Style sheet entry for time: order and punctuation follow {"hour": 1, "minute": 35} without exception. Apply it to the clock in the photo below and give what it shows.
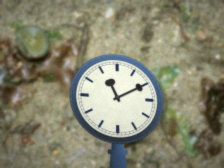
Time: {"hour": 11, "minute": 10}
